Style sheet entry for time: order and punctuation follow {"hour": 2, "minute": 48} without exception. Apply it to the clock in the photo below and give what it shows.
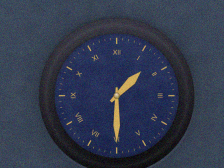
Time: {"hour": 1, "minute": 30}
